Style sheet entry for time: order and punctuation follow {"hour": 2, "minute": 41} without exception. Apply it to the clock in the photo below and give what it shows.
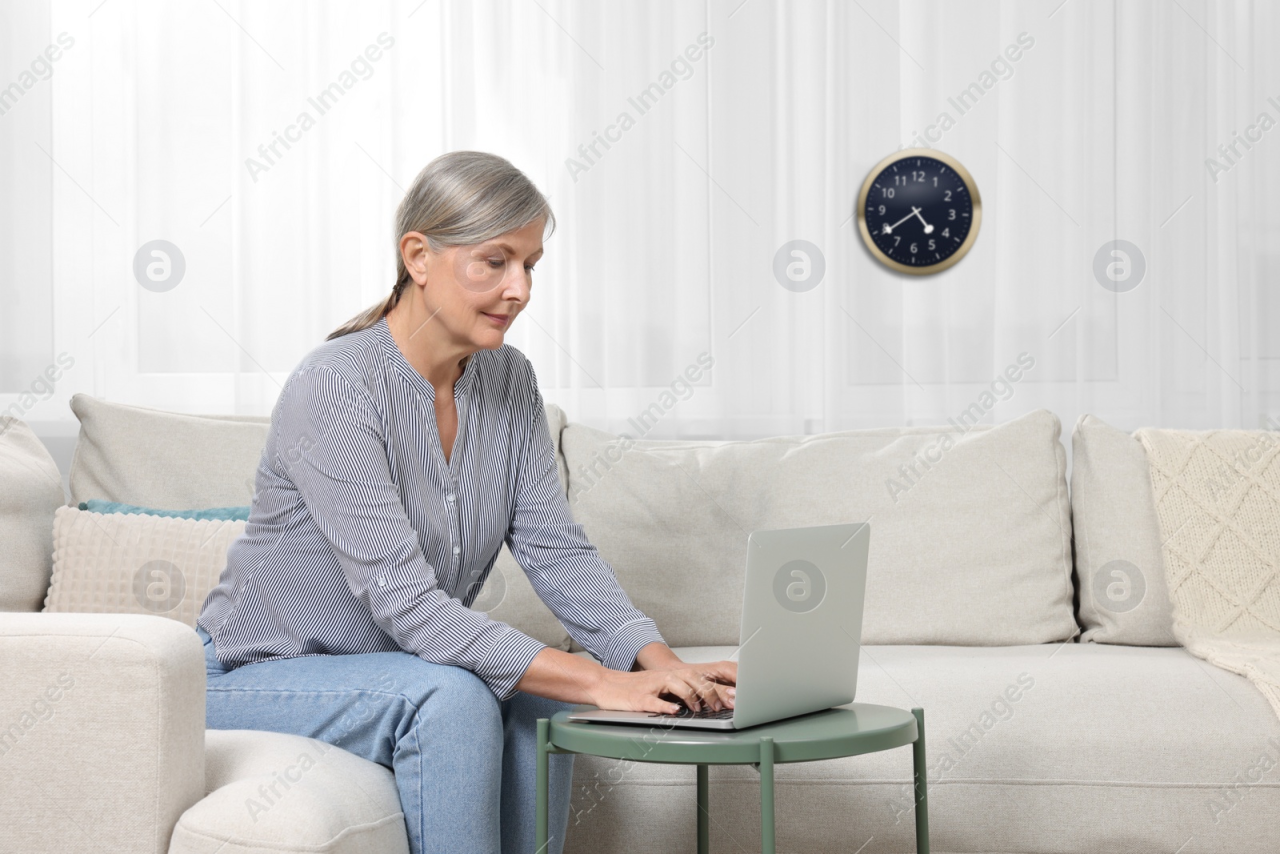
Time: {"hour": 4, "minute": 39}
